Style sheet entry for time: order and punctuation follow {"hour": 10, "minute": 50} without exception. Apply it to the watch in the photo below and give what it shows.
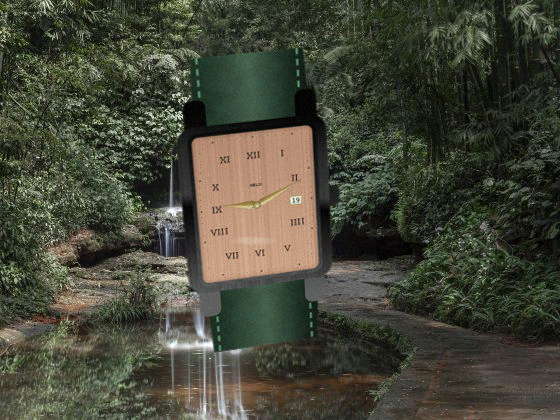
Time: {"hour": 9, "minute": 11}
